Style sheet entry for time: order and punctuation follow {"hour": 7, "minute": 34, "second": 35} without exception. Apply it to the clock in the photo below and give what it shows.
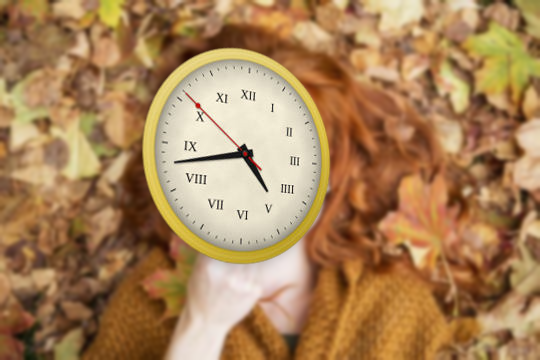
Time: {"hour": 4, "minute": 42, "second": 51}
